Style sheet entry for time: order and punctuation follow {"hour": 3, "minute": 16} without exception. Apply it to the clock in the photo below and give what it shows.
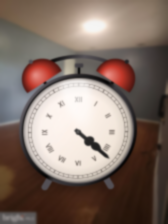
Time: {"hour": 4, "minute": 22}
